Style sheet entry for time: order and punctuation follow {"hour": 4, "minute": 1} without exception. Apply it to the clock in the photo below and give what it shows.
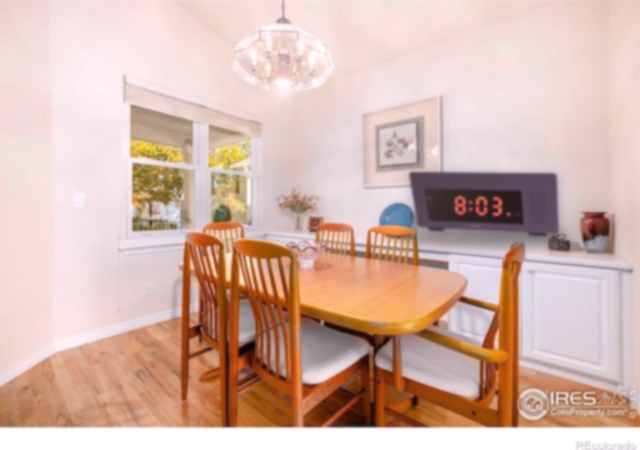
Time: {"hour": 8, "minute": 3}
